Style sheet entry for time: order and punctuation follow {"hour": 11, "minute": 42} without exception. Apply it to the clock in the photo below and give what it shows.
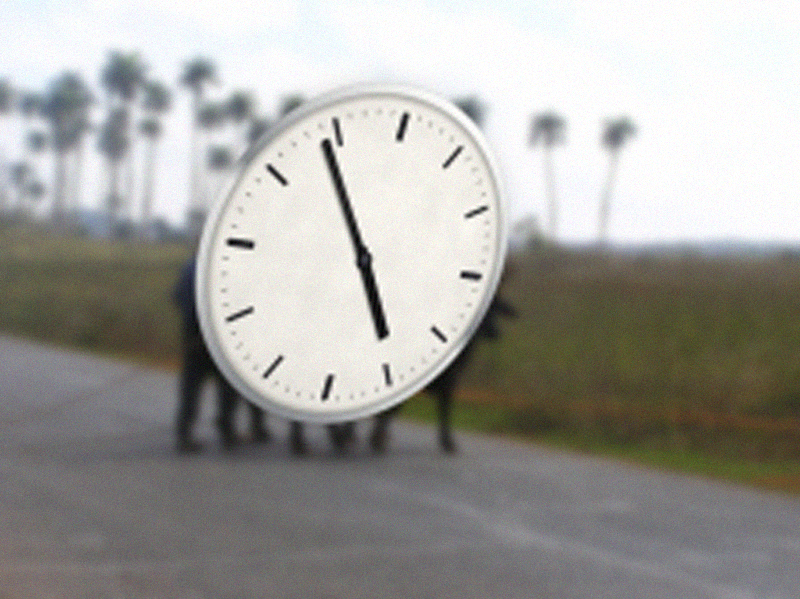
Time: {"hour": 4, "minute": 54}
